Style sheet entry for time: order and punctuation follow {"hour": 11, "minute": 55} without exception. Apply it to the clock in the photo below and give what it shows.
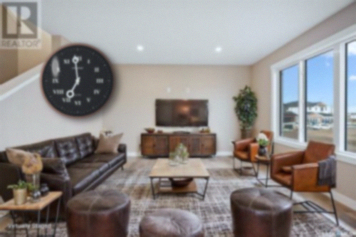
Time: {"hour": 6, "minute": 59}
